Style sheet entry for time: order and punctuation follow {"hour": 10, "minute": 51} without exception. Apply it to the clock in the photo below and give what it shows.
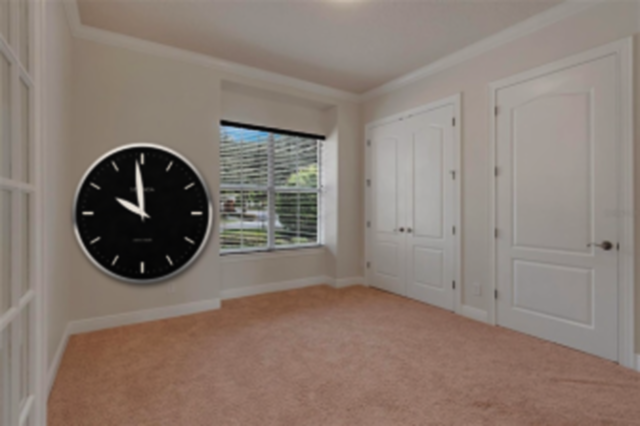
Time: {"hour": 9, "minute": 59}
